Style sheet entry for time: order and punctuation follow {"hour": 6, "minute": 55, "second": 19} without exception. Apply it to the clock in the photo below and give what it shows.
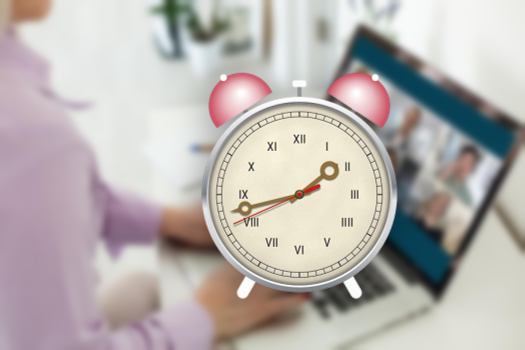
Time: {"hour": 1, "minute": 42, "second": 41}
